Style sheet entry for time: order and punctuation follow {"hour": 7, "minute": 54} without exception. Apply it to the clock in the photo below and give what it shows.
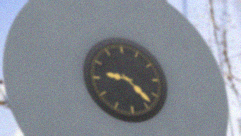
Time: {"hour": 9, "minute": 23}
